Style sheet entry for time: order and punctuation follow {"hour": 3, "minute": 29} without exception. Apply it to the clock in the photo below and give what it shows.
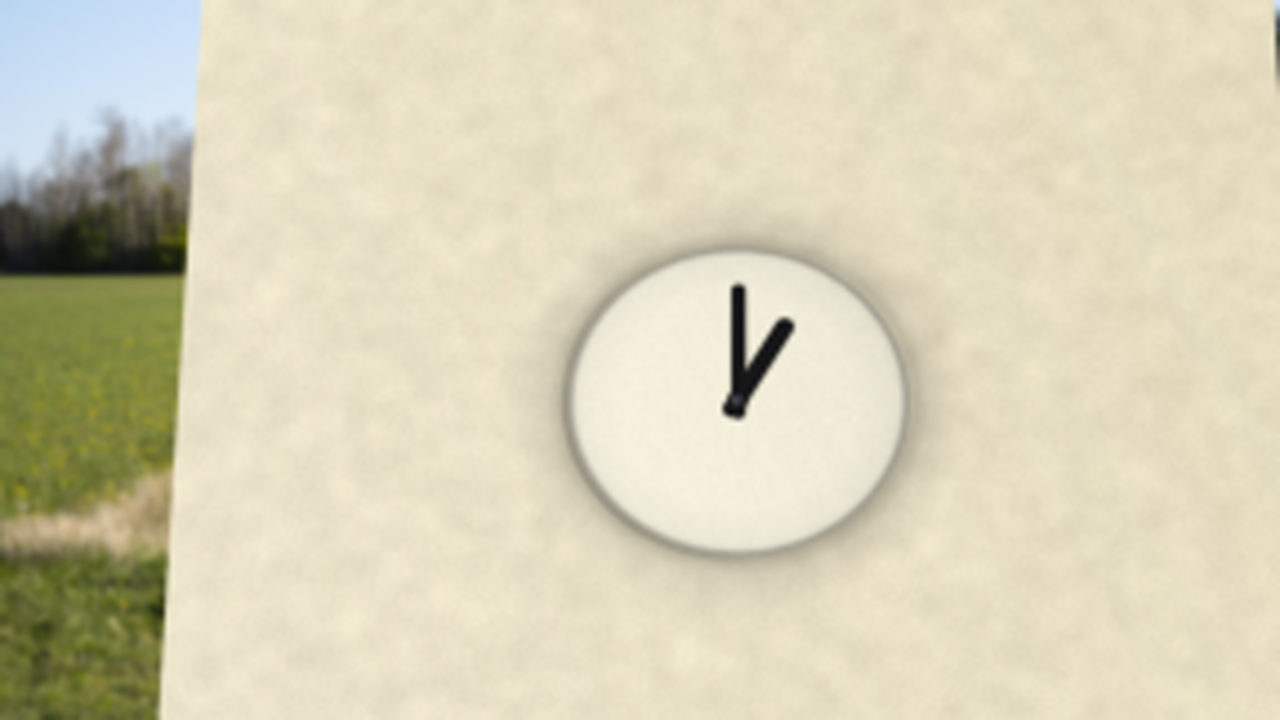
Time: {"hour": 1, "minute": 0}
